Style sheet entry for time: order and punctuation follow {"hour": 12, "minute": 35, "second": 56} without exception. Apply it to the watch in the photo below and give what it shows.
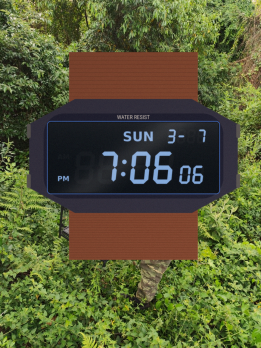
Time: {"hour": 7, "minute": 6, "second": 6}
